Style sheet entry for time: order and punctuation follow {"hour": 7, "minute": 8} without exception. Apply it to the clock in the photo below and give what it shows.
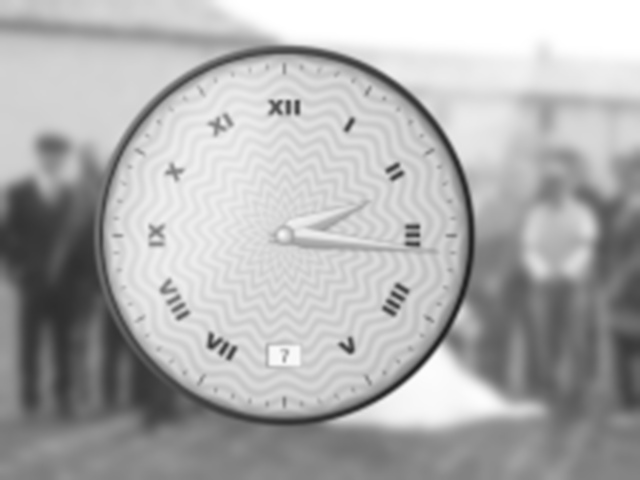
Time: {"hour": 2, "minute": 16}
